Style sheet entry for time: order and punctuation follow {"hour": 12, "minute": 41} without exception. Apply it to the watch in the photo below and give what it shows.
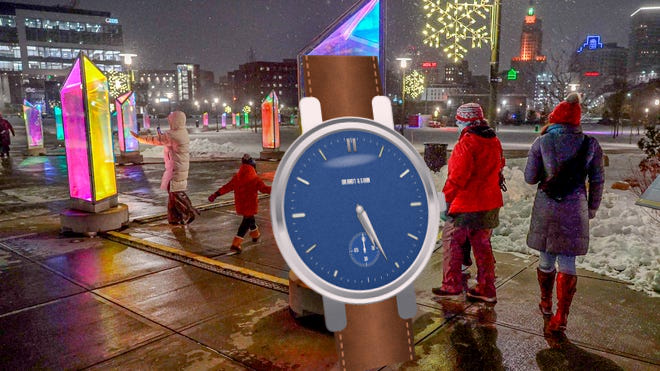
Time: {"hour": 5, "minute": 26}
